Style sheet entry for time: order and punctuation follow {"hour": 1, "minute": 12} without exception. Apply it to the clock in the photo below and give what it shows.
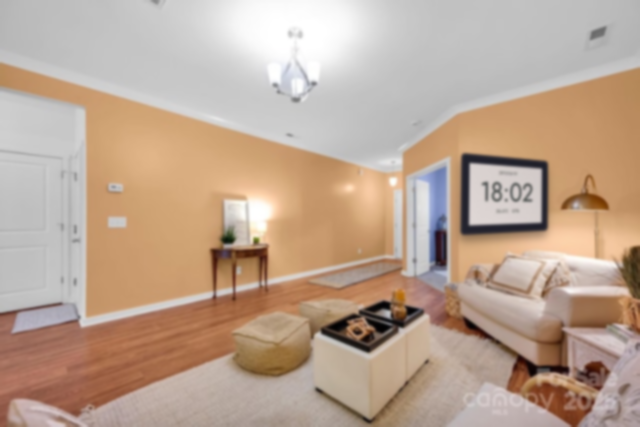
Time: {"hour": 18, "minute": 2}
